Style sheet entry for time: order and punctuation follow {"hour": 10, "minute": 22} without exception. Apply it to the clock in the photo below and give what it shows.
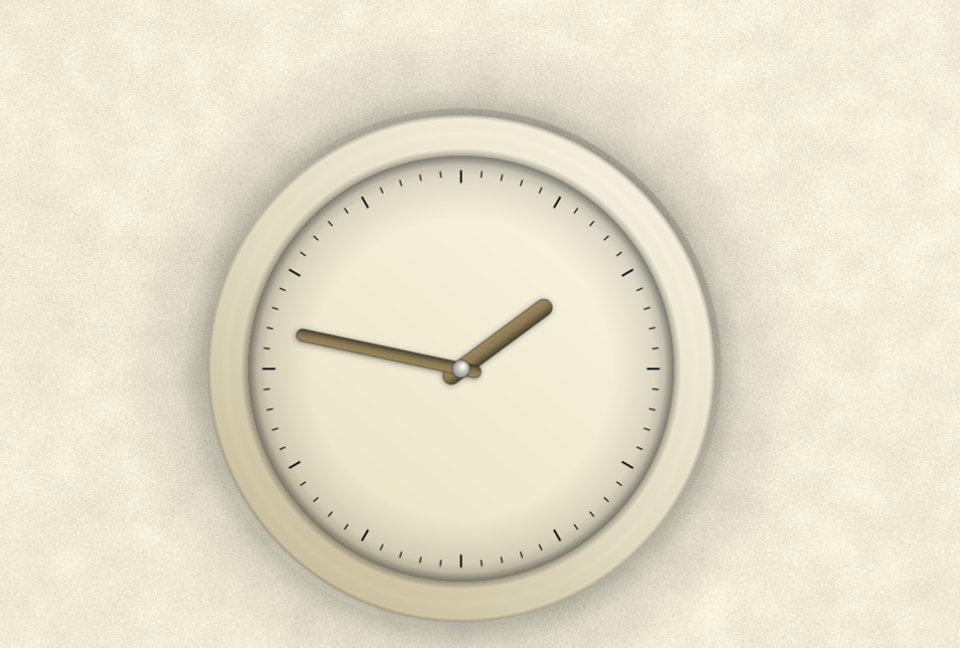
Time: {"hour": 1, "minute": 47}
